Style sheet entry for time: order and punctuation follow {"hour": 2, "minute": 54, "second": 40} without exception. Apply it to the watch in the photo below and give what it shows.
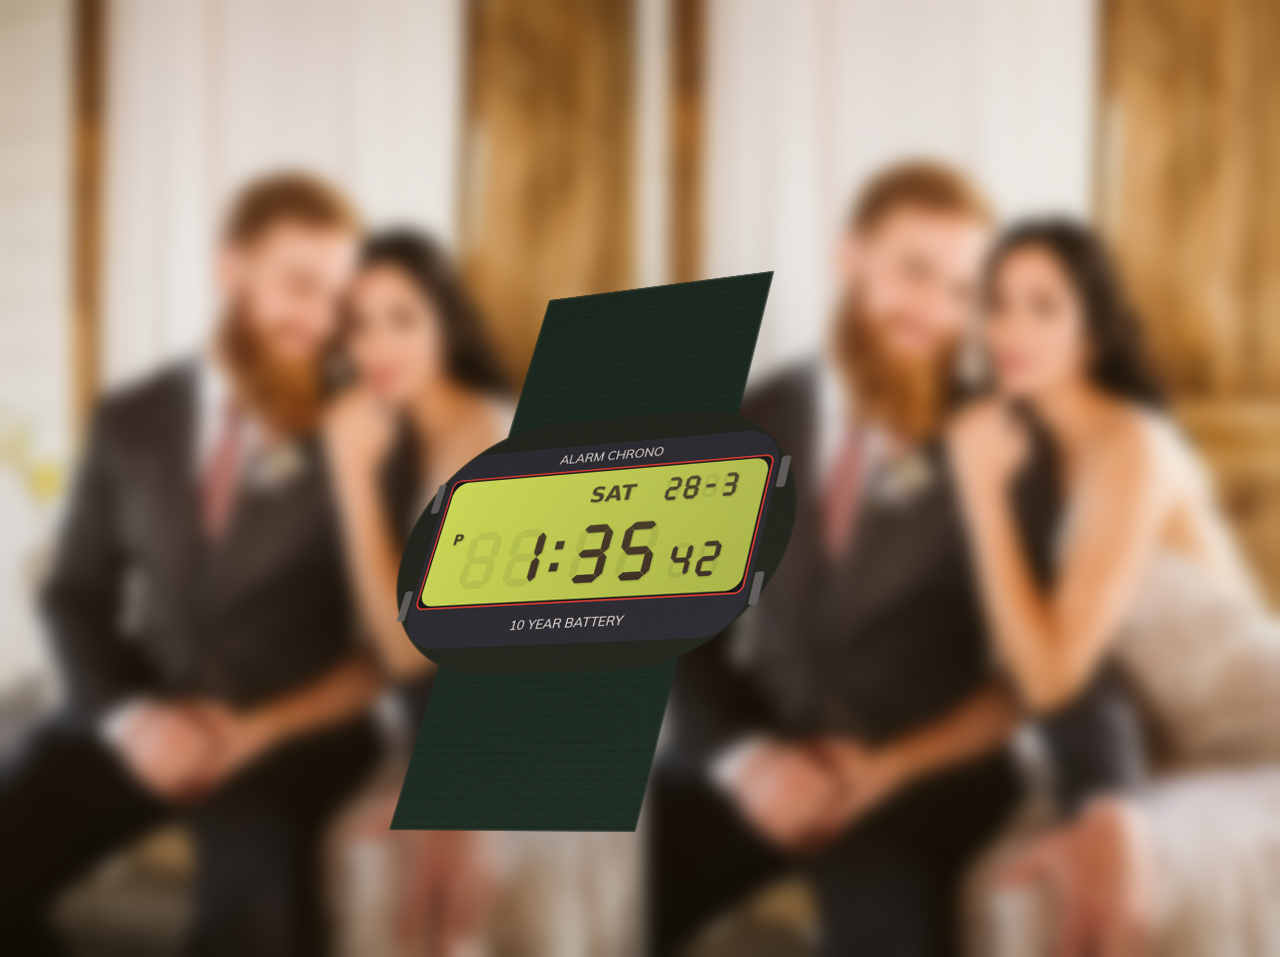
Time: {"hour": 1, "minute": 35, "second": 42}
